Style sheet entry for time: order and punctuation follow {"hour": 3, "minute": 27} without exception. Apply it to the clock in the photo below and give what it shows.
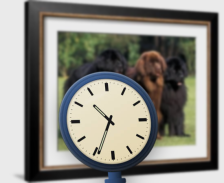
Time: {"hour": 10, "minute": 34}
